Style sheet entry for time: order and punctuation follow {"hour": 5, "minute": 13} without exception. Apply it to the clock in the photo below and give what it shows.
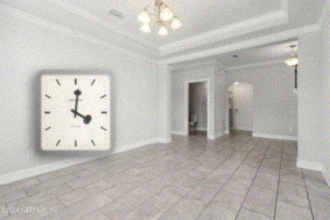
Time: {"hour": 4, "minute": 1}
